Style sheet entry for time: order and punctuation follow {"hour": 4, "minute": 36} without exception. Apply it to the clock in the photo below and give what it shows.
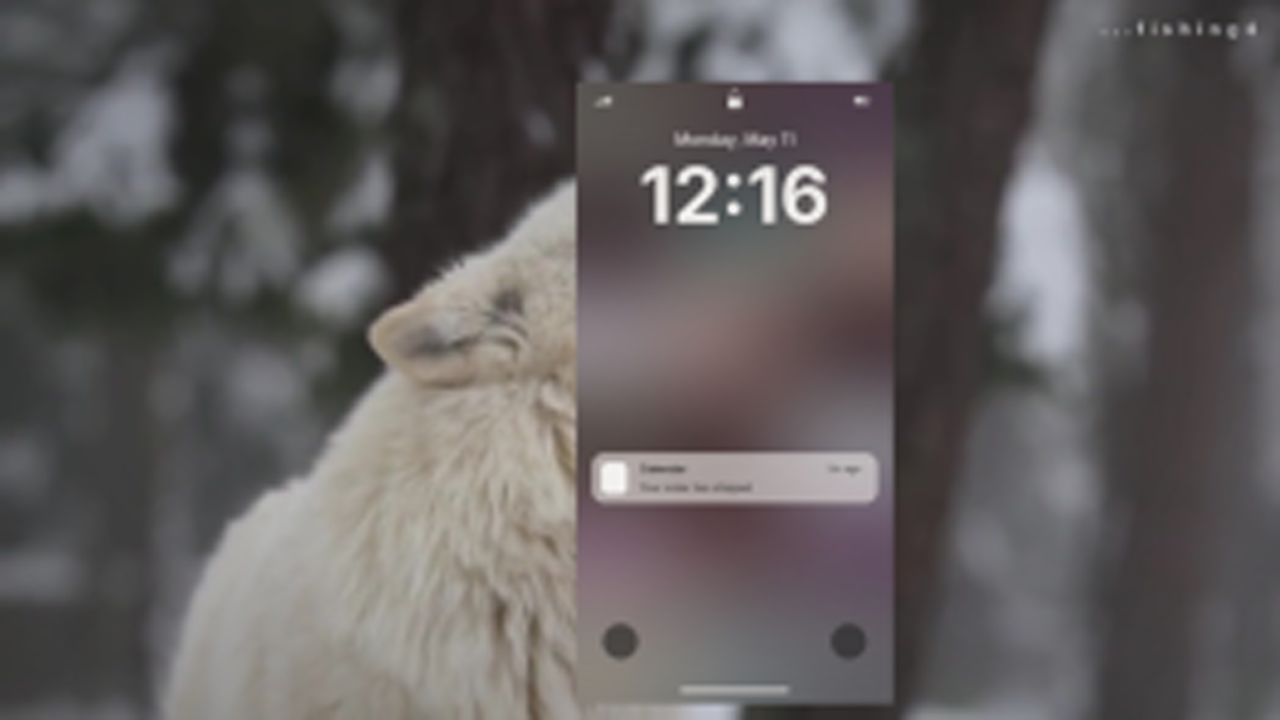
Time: {"hour": 12, "minute": 16}
